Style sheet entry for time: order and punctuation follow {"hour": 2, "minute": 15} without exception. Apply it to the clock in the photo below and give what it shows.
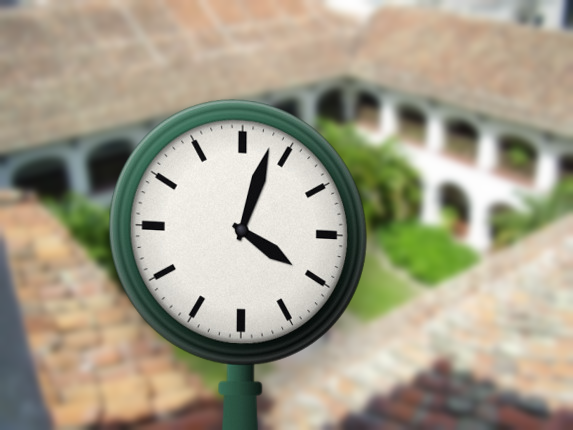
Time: {"hour": 4, "minute": 3}
